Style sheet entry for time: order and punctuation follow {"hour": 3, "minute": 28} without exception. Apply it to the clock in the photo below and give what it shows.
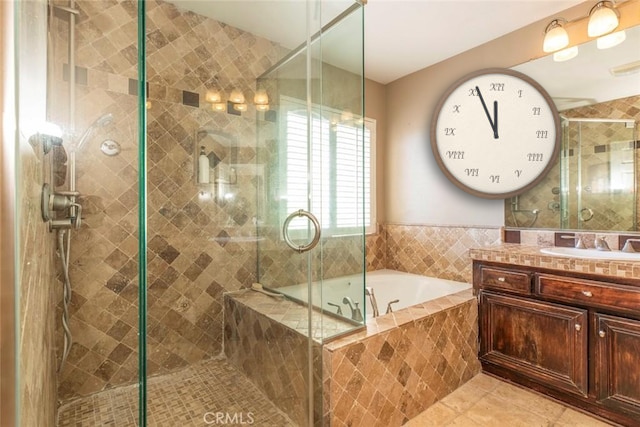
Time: {"hour": 11, "minute": 56}
